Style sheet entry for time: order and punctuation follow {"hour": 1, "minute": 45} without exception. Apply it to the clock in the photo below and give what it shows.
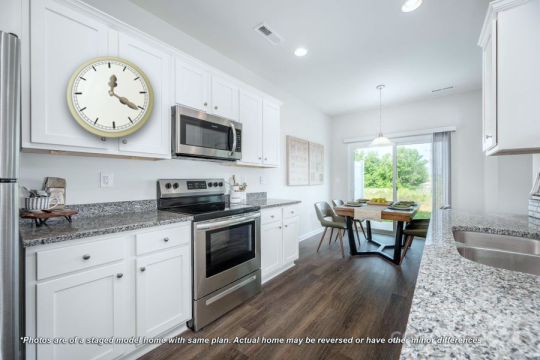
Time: {"hour": 12, "minute": 21}
